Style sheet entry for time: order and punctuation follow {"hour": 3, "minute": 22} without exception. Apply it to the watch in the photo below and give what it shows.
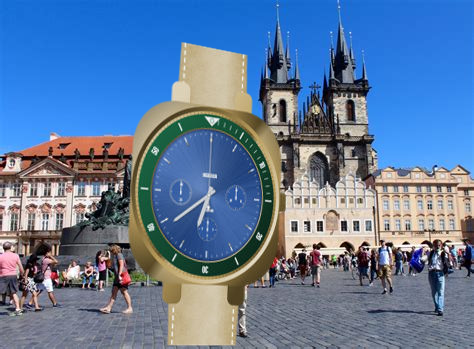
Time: {"hour": 6, "minute": 39}
